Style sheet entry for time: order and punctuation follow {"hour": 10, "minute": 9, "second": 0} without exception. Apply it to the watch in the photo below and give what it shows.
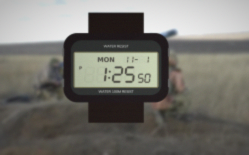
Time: {"hour": 1, "minute": 25, "second": 50}
